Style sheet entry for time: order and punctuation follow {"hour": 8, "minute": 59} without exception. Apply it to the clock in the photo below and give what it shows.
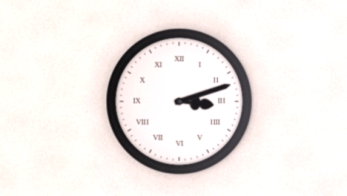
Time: {"hour": 3, "minute": 12}
